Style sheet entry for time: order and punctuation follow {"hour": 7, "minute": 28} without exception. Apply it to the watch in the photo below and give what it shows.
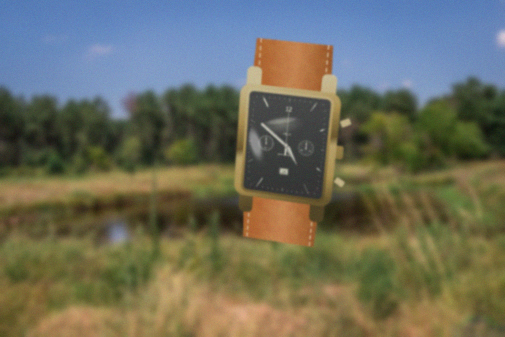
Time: {"hour": 4, "minute": 51}
